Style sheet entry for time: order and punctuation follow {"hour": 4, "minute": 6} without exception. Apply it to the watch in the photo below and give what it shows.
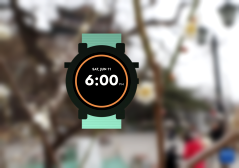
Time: {"hour": 6, "minute": 0}
